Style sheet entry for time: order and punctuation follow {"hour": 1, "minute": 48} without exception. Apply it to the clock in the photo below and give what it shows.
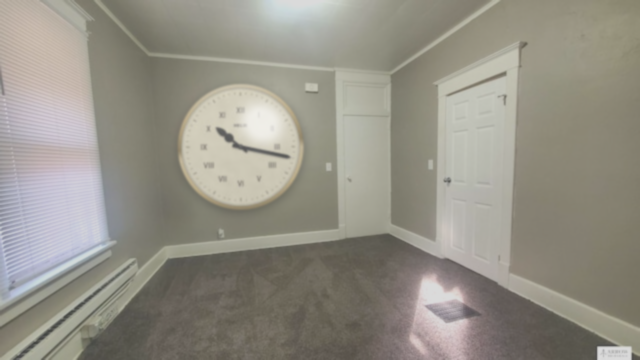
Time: {"hour": 10, "minute": 17}
